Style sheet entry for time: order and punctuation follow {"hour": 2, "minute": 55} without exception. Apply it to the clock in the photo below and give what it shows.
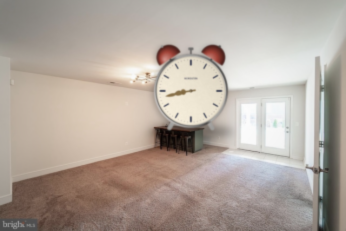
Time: {"hour": 8, "minute": 43}
